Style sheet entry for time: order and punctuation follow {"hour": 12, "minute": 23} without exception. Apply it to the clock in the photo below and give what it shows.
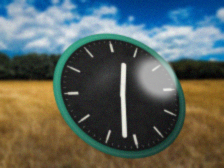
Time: {"hour": 12, "minute": 32}
